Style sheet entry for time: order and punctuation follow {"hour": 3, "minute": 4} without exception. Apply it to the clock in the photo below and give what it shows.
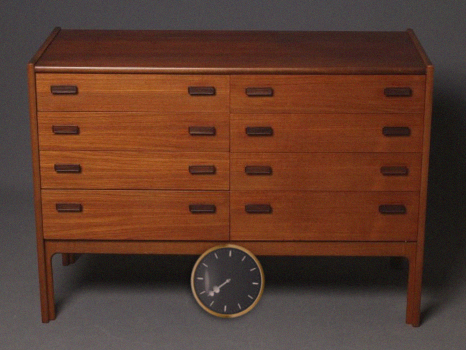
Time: {"hour": 7, "minute": 38}
